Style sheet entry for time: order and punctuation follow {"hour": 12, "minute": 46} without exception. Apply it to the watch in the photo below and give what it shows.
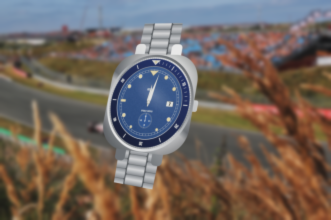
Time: {"hour": 12, "minute": 2}
